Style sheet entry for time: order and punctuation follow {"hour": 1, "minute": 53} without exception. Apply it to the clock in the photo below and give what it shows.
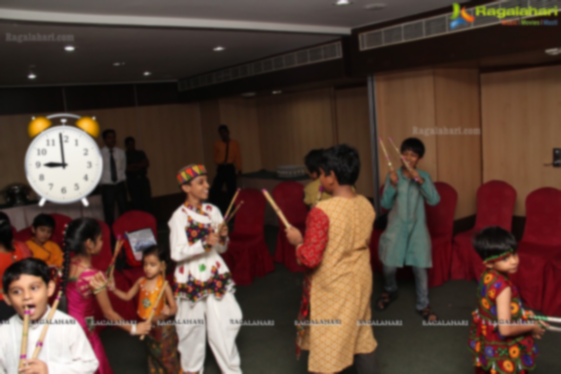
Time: {"hour": 8, "minute": 59}
